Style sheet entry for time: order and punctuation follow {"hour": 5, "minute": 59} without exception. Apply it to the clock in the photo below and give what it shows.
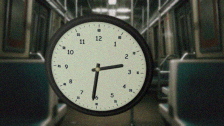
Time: {"hour": 2, "minute": 31}
